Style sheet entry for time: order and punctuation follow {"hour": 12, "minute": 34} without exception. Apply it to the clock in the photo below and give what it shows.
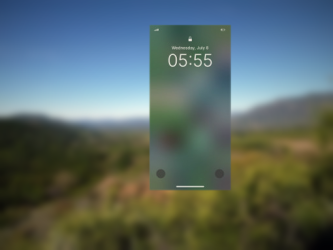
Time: {"hour": 5, "minute": 55}
